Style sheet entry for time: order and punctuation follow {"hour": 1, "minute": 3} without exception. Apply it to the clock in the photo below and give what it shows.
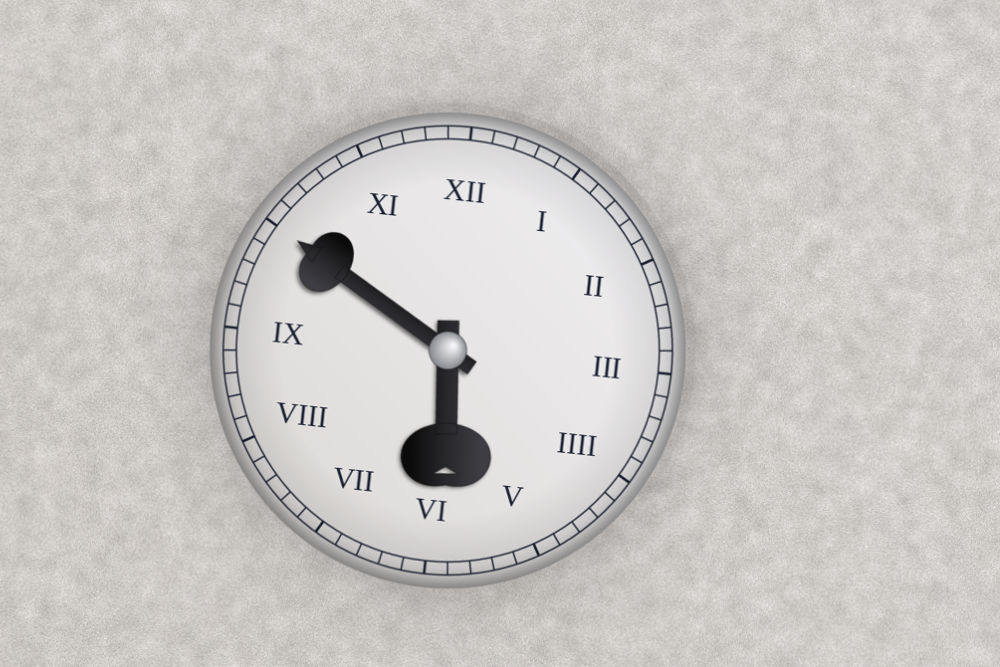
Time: {"hour": 5, "minute": 50}
